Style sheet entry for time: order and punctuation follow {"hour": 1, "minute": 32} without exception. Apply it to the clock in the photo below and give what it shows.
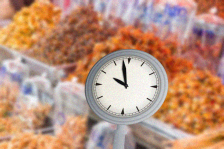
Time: {"hour": 9, "minute": 58}
